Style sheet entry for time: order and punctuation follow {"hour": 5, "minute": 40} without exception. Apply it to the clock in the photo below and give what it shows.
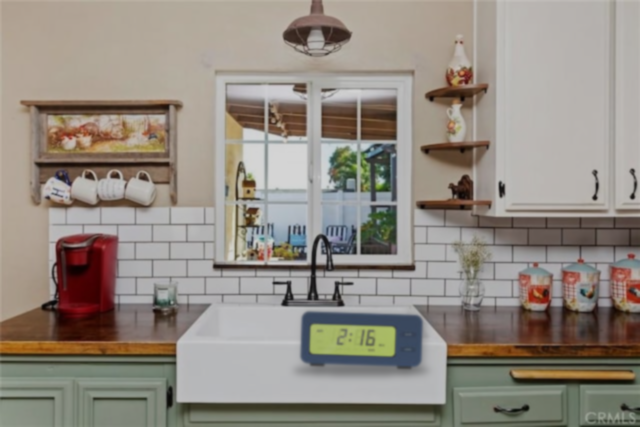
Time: {"hour": 2, "minute": 16}
